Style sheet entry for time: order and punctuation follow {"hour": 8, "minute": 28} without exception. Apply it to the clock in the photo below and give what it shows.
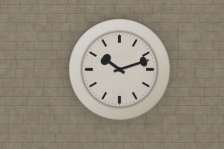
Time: {"hour": 10, "minute": 12}
